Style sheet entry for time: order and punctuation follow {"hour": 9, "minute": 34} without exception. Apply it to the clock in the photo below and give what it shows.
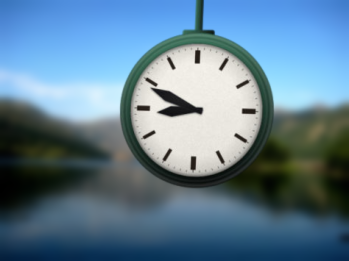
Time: {"hour": 8, "minute": 49}
